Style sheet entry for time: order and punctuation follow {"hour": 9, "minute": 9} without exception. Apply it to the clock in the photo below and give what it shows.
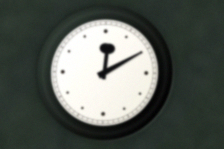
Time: {"hour": 12, "minute": 10}
